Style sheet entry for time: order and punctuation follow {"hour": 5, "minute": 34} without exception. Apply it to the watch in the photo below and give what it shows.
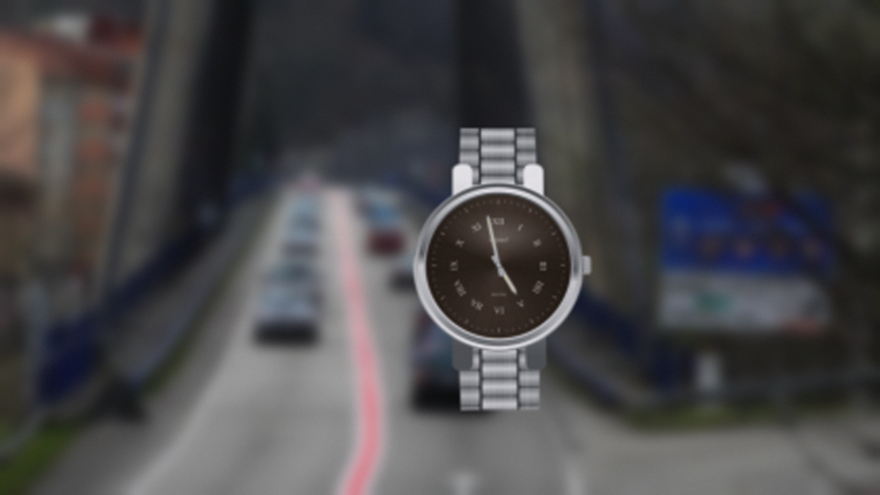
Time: {"hour": 4, "minute": 58}
